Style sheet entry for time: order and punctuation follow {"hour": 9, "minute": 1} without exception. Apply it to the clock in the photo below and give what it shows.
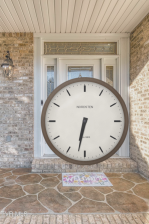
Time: {"hour": 6, "minute": 32}
